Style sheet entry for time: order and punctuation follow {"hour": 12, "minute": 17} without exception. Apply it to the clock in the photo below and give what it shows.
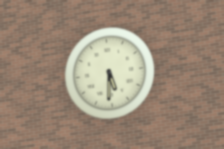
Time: {"hour": 5, "minute": 31}
